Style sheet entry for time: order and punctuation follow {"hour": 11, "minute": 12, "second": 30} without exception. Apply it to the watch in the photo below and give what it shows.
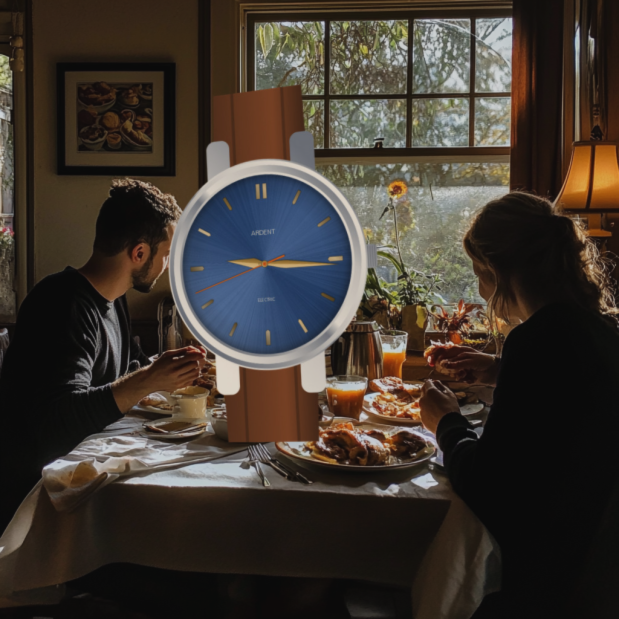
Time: {"hour": 9, "minute": 15, "second": 42}
